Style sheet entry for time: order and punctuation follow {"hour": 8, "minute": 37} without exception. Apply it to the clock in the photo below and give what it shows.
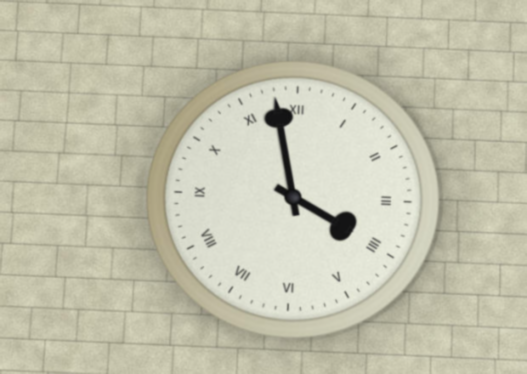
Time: {"hour": 3, "minute": 58}
